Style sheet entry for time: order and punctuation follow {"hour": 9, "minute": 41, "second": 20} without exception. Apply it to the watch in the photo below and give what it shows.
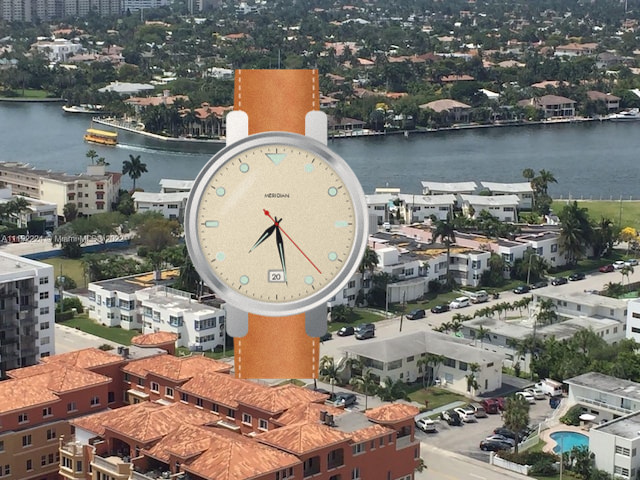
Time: {"hour": 7, "minute": 28, "second": 23}
